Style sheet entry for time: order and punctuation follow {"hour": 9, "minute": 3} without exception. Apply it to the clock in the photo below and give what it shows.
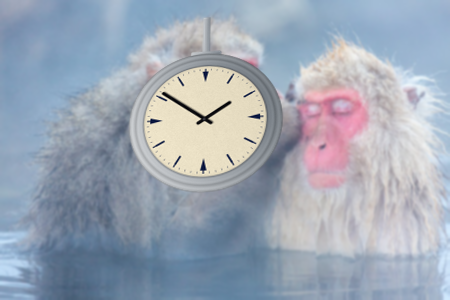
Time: {"hour": 1, "minute": 51}
